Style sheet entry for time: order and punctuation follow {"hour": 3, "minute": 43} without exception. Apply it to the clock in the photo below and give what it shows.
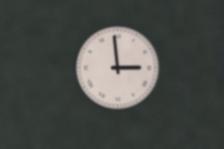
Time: {"hour": 2, "minute": 59}
